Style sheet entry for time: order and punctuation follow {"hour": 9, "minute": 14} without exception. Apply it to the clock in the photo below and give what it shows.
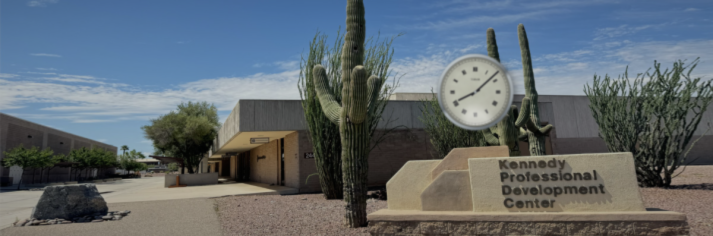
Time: {"hour": 8, "minute": 8}
